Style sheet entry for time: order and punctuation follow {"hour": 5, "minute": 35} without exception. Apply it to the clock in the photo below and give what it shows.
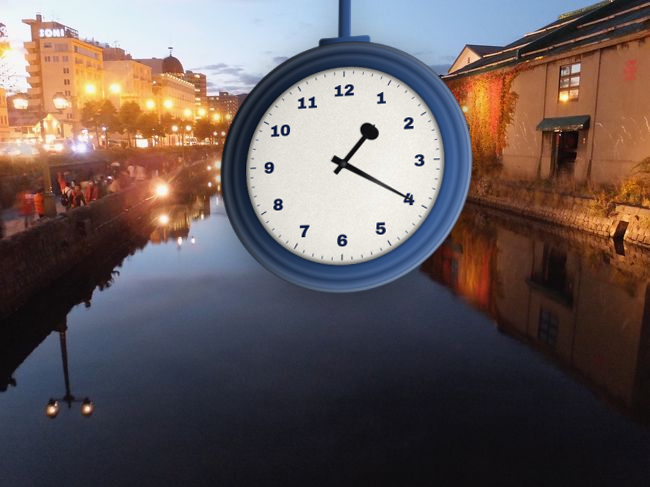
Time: {"hour": 1, "minute": 20}
